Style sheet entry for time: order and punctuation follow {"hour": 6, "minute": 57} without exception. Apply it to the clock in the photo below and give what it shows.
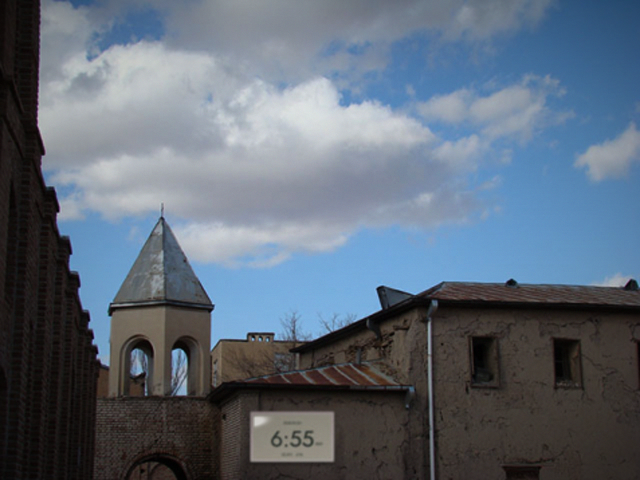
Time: {"hour": 6, "minute": 55}
